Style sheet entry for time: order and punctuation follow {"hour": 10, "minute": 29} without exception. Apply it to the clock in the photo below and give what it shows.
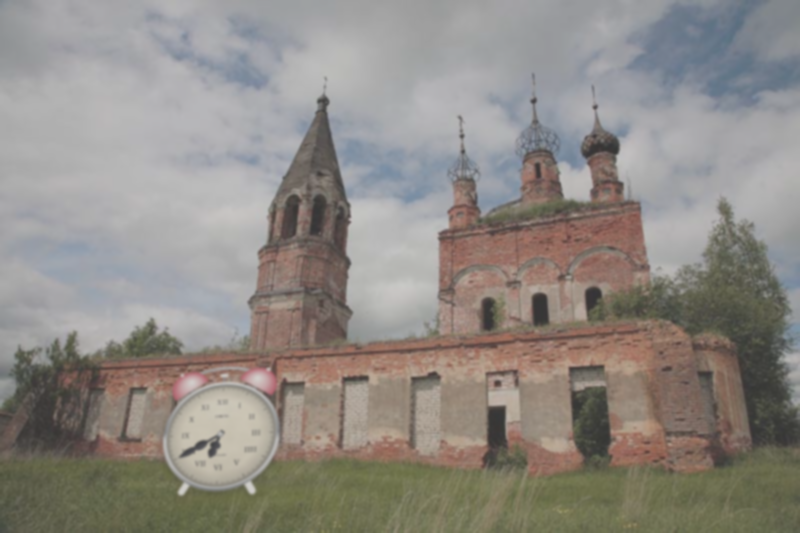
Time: {"hour": 6, "minute": 40}
